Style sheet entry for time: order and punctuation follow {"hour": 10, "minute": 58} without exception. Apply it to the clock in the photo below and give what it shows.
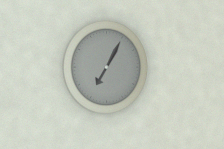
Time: {"hour": 7, "minute": 5}
